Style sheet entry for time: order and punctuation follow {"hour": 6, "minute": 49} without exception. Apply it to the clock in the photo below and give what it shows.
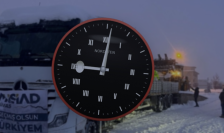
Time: {"hour": 9, "minute": 1}
